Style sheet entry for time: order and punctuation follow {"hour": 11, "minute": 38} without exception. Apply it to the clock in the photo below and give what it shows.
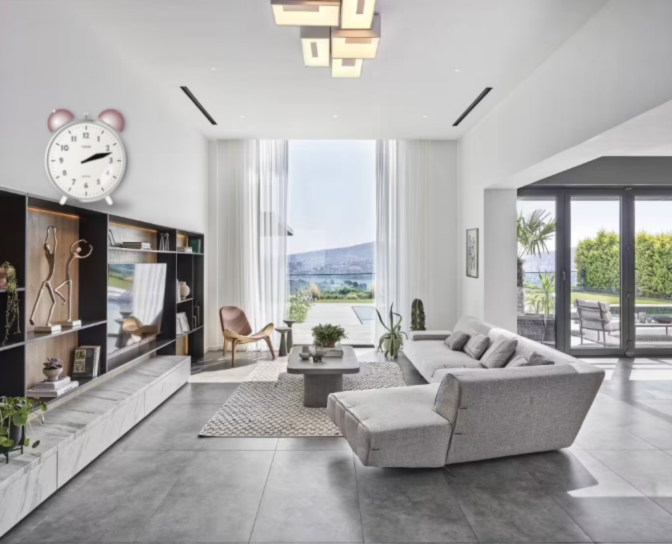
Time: {"hour": 2, "minute": 12}
